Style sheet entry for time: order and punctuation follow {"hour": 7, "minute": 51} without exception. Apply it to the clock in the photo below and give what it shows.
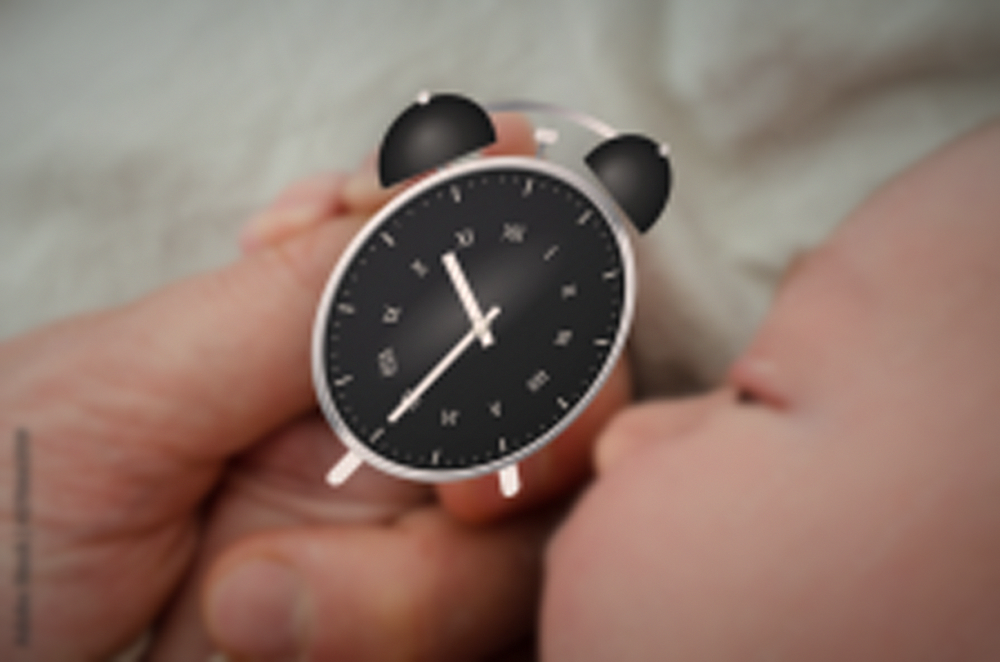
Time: {"hour": 10, "minute": 35}
